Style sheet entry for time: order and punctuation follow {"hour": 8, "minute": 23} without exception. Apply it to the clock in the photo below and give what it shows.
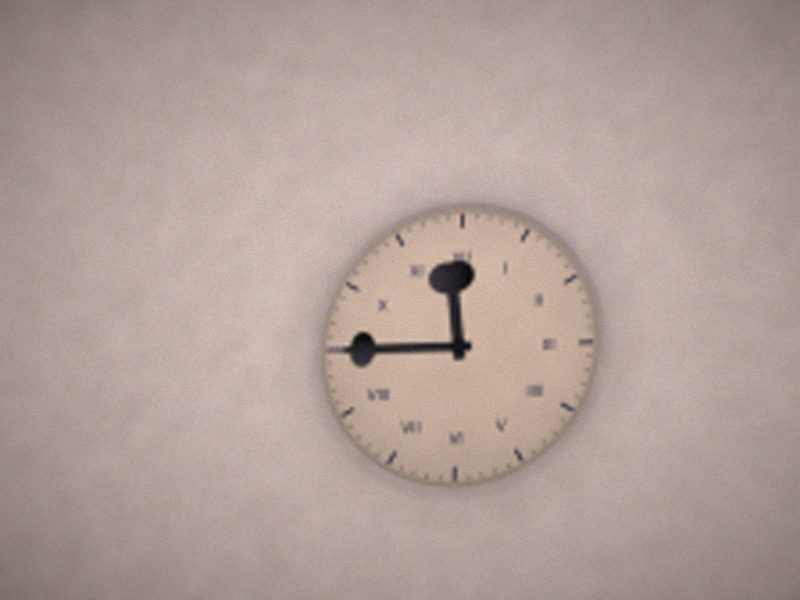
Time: {"hour": 11, "minute": 45}
